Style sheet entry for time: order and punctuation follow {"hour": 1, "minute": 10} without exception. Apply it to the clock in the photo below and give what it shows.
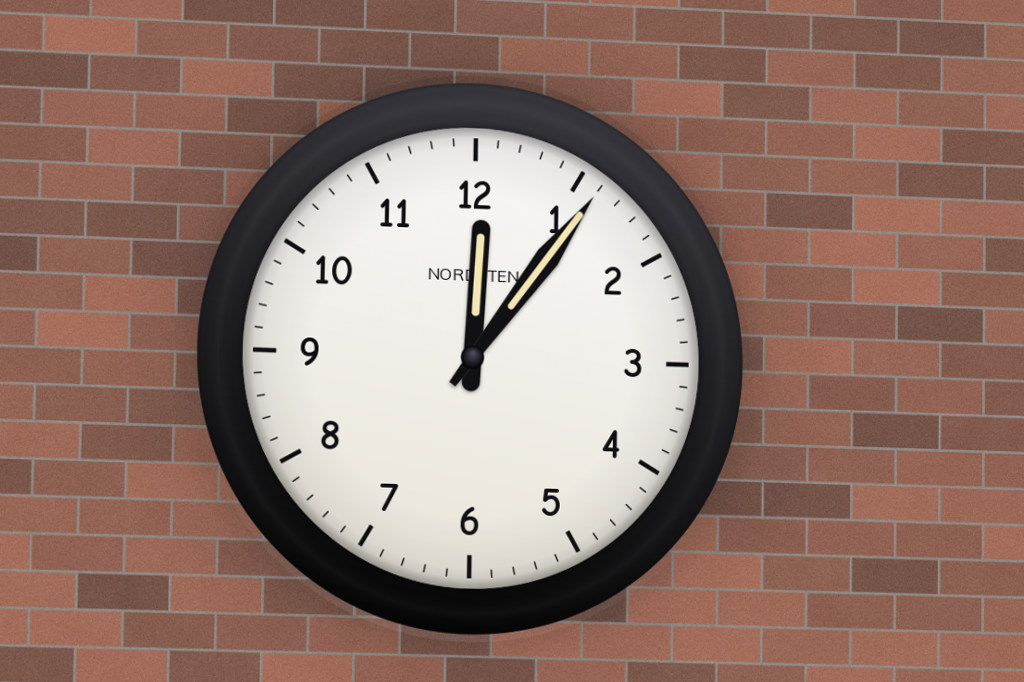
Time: {"hour": 12, "minute": 6}
